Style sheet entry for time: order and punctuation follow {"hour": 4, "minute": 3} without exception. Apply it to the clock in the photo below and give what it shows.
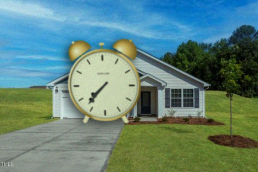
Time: {"hour": 7, "minute": 37}
